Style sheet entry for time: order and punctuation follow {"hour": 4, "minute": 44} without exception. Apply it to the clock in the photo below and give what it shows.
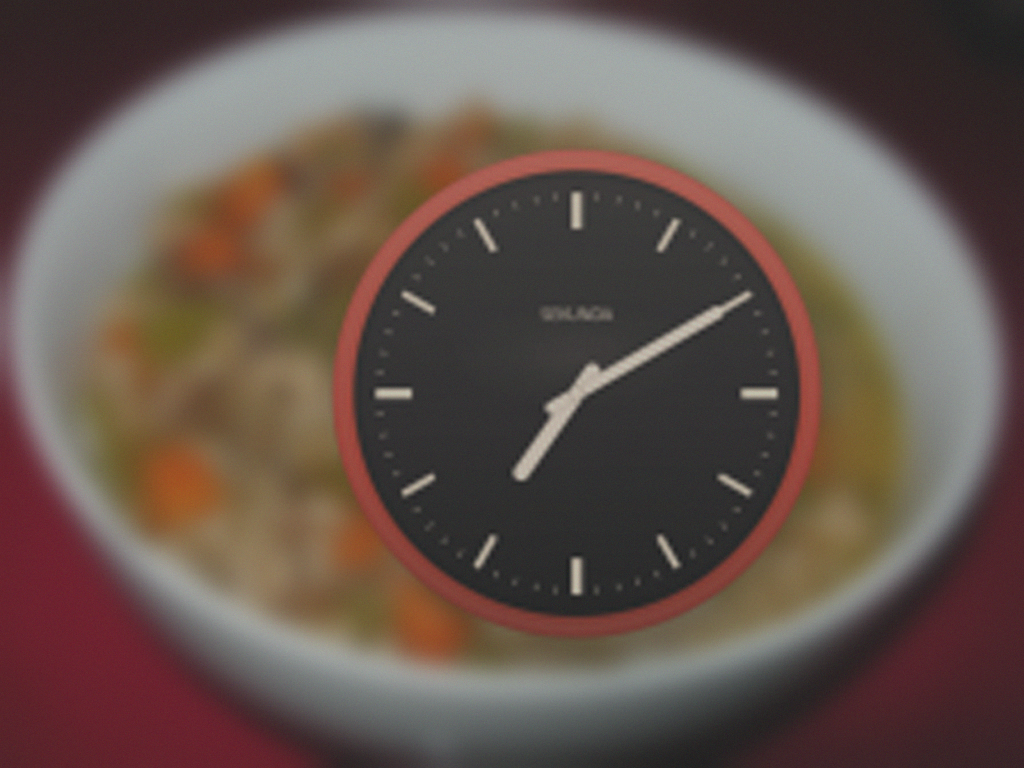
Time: {"hour": 7, "minute": 10}
